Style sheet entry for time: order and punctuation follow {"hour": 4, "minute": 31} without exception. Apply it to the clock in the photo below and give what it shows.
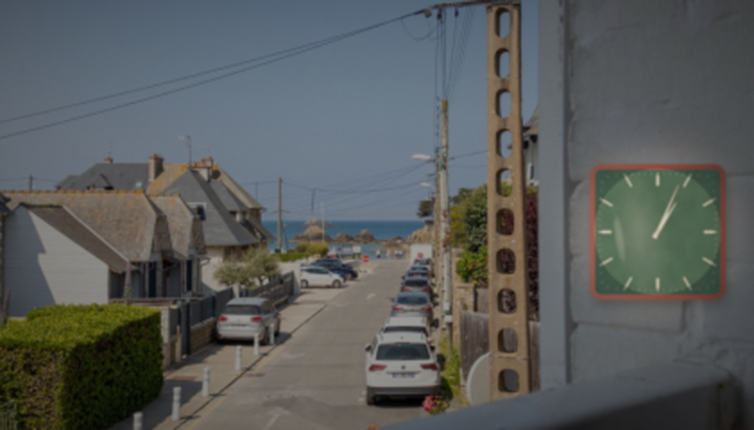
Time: {"hour": 1, "minute": 4}
